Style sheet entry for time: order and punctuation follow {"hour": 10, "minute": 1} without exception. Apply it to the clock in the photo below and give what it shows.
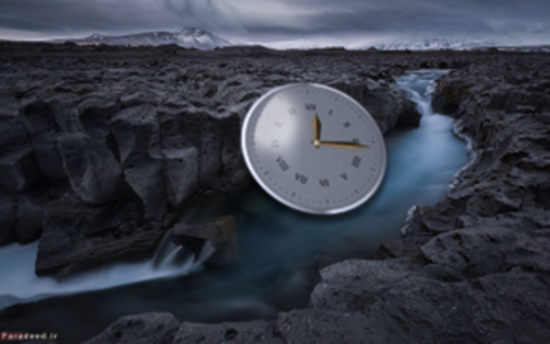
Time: {"hour": 12, "minute": 16}
